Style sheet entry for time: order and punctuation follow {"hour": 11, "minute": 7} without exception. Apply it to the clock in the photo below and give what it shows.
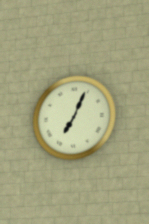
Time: {"hour": 7, "minute": 4}
